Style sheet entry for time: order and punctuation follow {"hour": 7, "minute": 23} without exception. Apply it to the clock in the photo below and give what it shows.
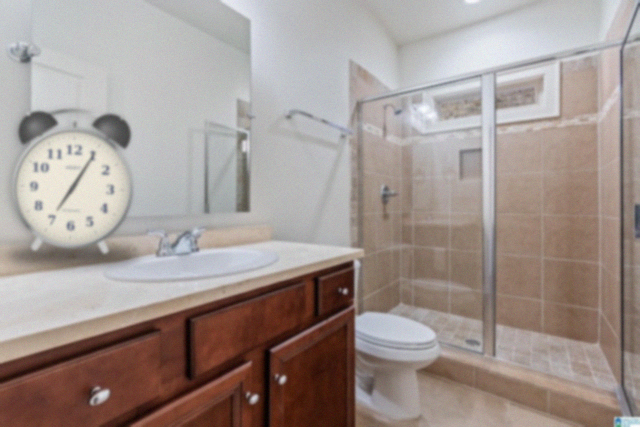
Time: {"hour": 7, "minute": 5}
